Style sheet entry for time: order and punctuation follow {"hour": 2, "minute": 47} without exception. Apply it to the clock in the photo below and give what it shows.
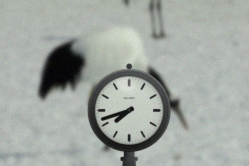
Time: {"hour": 7, "minute": 42}
